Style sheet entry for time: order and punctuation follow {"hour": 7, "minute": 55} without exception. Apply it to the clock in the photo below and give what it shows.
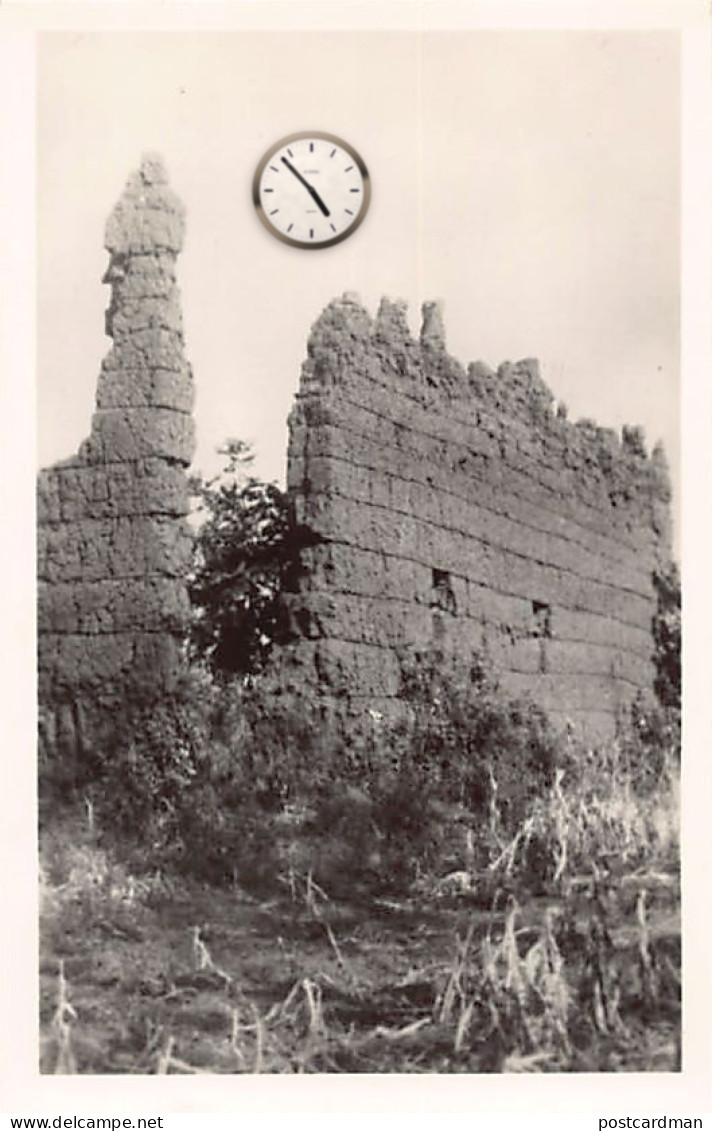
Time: {"hour": 4, "minute": 53}
